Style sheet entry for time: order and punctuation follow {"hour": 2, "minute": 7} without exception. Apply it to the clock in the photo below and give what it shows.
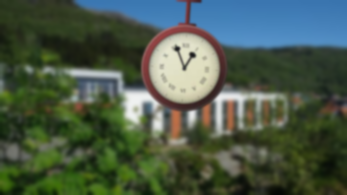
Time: {"hour": 12, "minute": 56}
